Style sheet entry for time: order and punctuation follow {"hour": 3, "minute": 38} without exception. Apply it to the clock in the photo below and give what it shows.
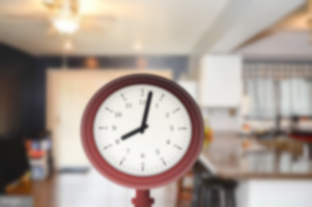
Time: {"hour": 8, "minute": 2}
